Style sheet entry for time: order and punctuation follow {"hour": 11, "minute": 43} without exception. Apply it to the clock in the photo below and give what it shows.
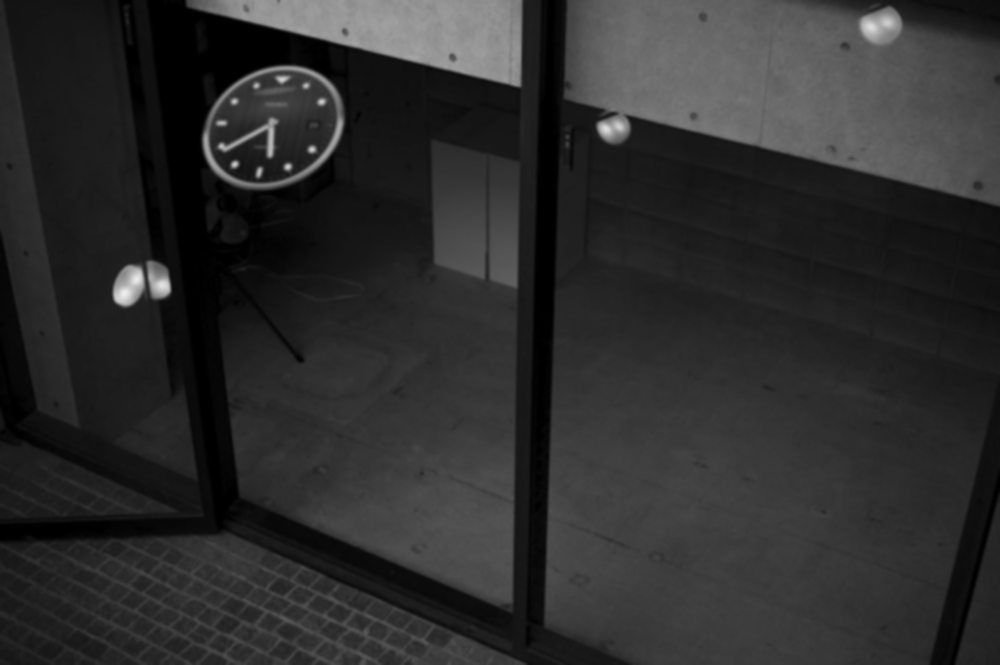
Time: {"hour": 5, "minute": 39}
